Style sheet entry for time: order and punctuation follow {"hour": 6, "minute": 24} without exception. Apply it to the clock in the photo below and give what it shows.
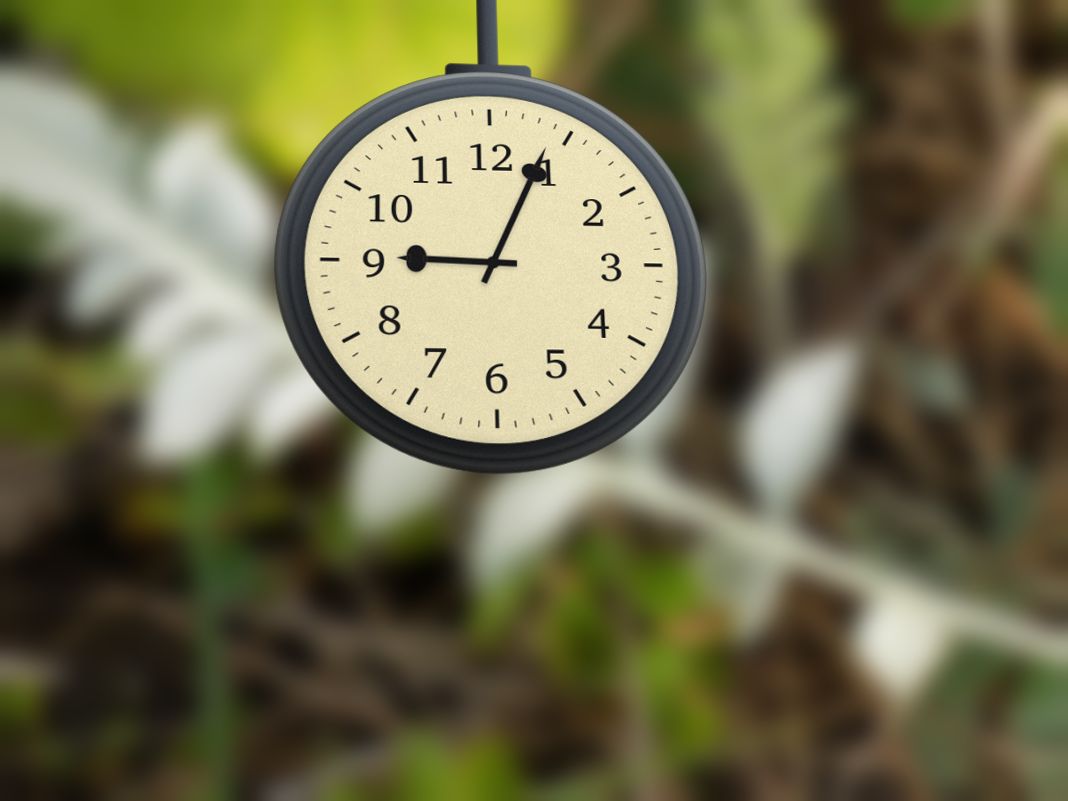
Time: {"hour": 9, "minute": 4}
